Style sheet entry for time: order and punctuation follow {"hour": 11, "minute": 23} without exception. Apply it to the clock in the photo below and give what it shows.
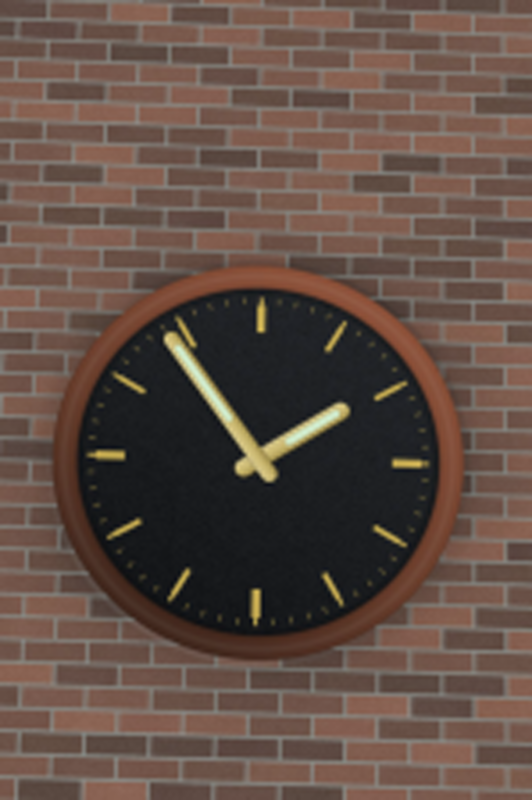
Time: {"hour": 1, "minute": 54}
